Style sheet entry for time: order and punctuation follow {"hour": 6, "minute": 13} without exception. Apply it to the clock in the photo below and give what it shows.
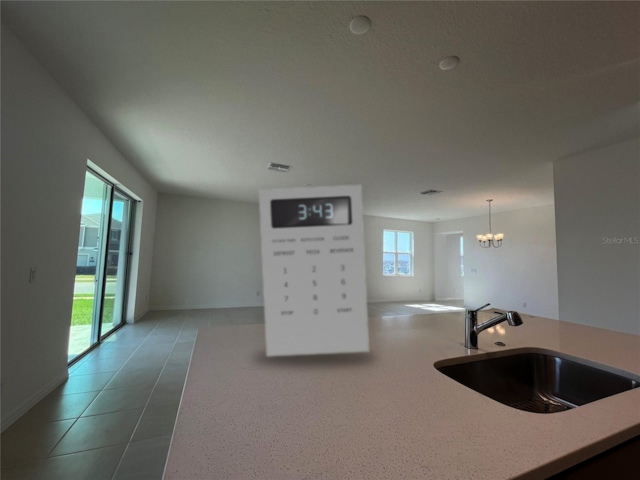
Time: {"hour": 3, "minute": 43}
